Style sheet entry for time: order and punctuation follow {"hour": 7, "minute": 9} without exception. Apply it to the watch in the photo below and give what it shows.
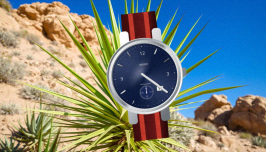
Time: {"hour": 4, "minute": 22}
